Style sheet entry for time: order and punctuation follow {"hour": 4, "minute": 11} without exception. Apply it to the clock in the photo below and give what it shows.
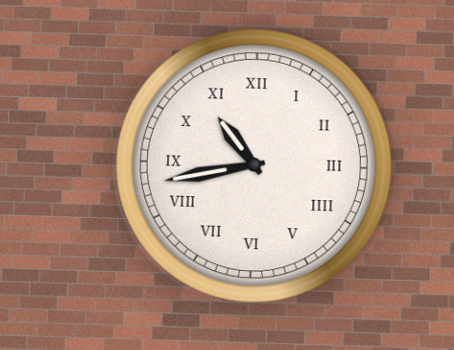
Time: {"hour": 10, "minute": 43}
